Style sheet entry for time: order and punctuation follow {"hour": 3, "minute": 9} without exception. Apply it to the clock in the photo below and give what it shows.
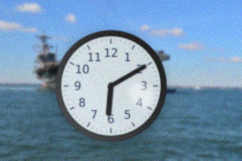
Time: {"hour": 6, "minute": 10}
